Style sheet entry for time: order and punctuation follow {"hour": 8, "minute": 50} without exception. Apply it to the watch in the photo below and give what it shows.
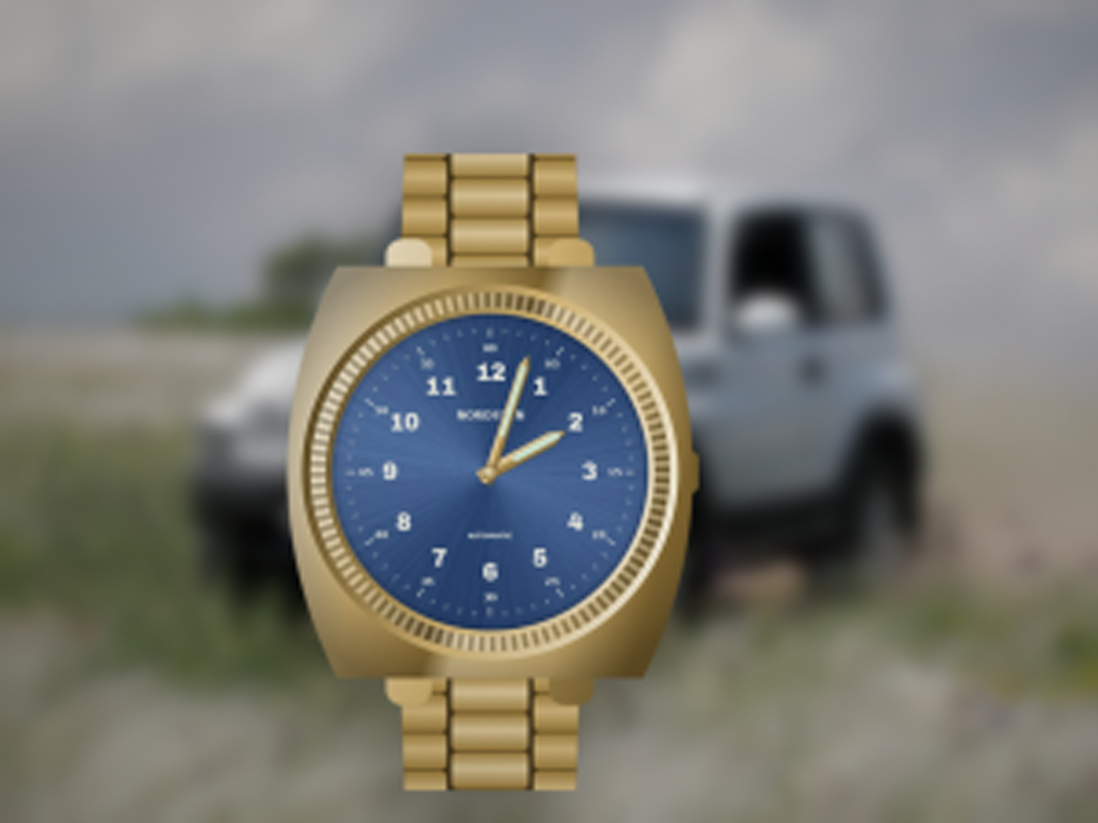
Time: {"hour": 2, "minute": 3}
